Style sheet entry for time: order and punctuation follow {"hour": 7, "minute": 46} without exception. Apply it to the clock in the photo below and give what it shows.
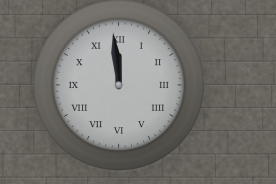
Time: {"hour": 11, "minute": 59}
